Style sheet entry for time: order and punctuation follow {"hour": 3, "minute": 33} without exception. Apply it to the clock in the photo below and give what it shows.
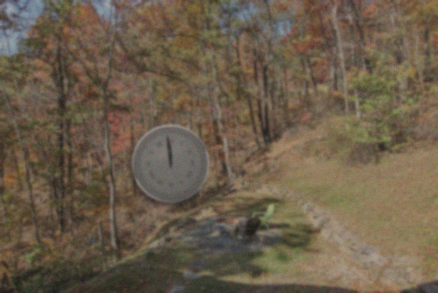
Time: {"hour": 11, "minute": 59}
